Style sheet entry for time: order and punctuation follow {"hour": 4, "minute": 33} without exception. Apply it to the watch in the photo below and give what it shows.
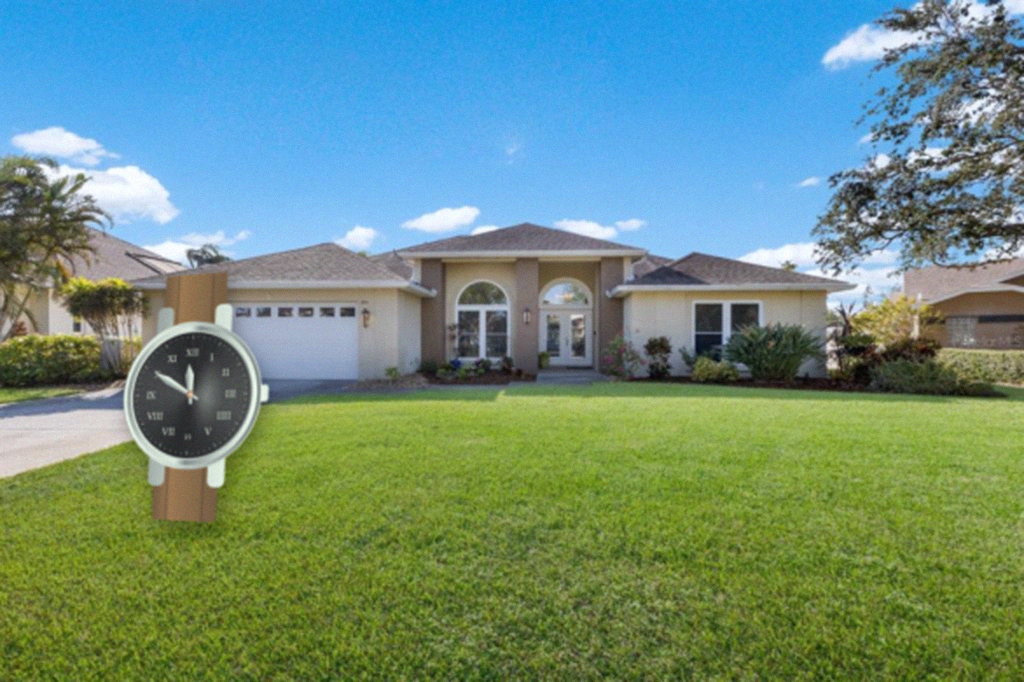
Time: {"hour": 11, "minute": 50}
